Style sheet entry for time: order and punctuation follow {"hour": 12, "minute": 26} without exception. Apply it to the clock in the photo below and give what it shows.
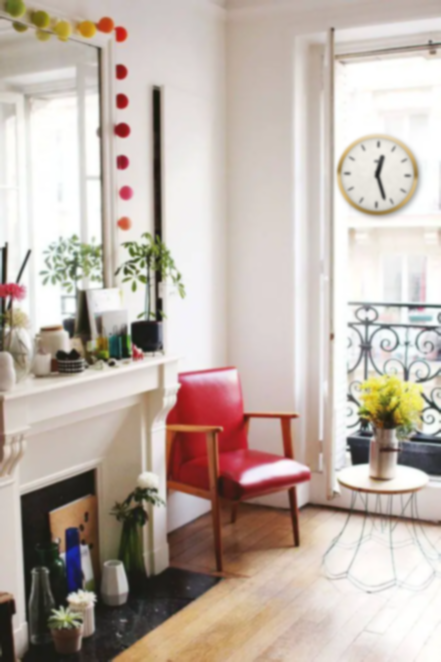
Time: {"hour": 12, "minute": 27}
